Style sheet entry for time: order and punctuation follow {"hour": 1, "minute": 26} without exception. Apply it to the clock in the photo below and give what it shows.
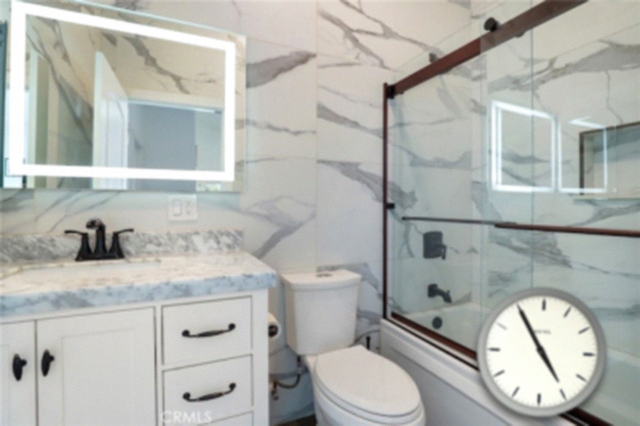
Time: {"hour": 4, "minute": 55}
